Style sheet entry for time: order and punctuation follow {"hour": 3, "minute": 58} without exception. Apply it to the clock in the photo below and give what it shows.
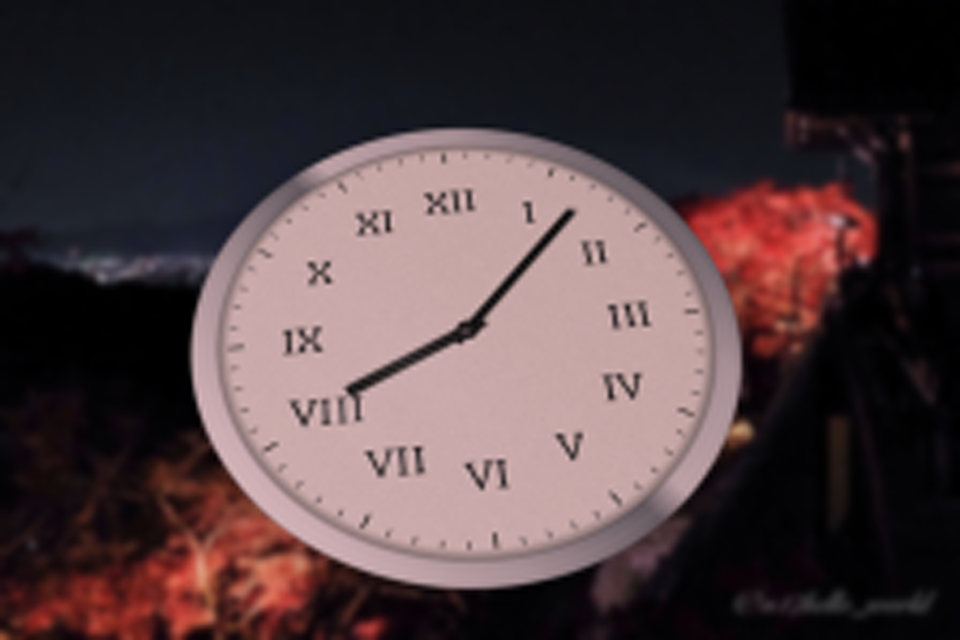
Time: {"hour": 8, "minute": 7}
